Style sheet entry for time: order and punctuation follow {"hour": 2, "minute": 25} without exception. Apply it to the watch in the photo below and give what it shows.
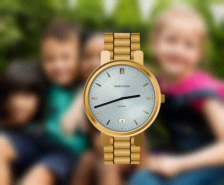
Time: {"hour": 2, "minute": 42}
